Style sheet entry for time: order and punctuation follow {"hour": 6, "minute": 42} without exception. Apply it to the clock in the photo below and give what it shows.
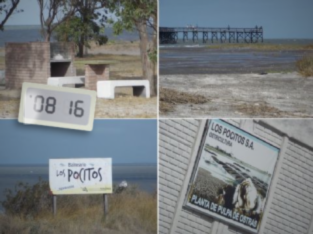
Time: {"hour": 8, "minute": 16}
